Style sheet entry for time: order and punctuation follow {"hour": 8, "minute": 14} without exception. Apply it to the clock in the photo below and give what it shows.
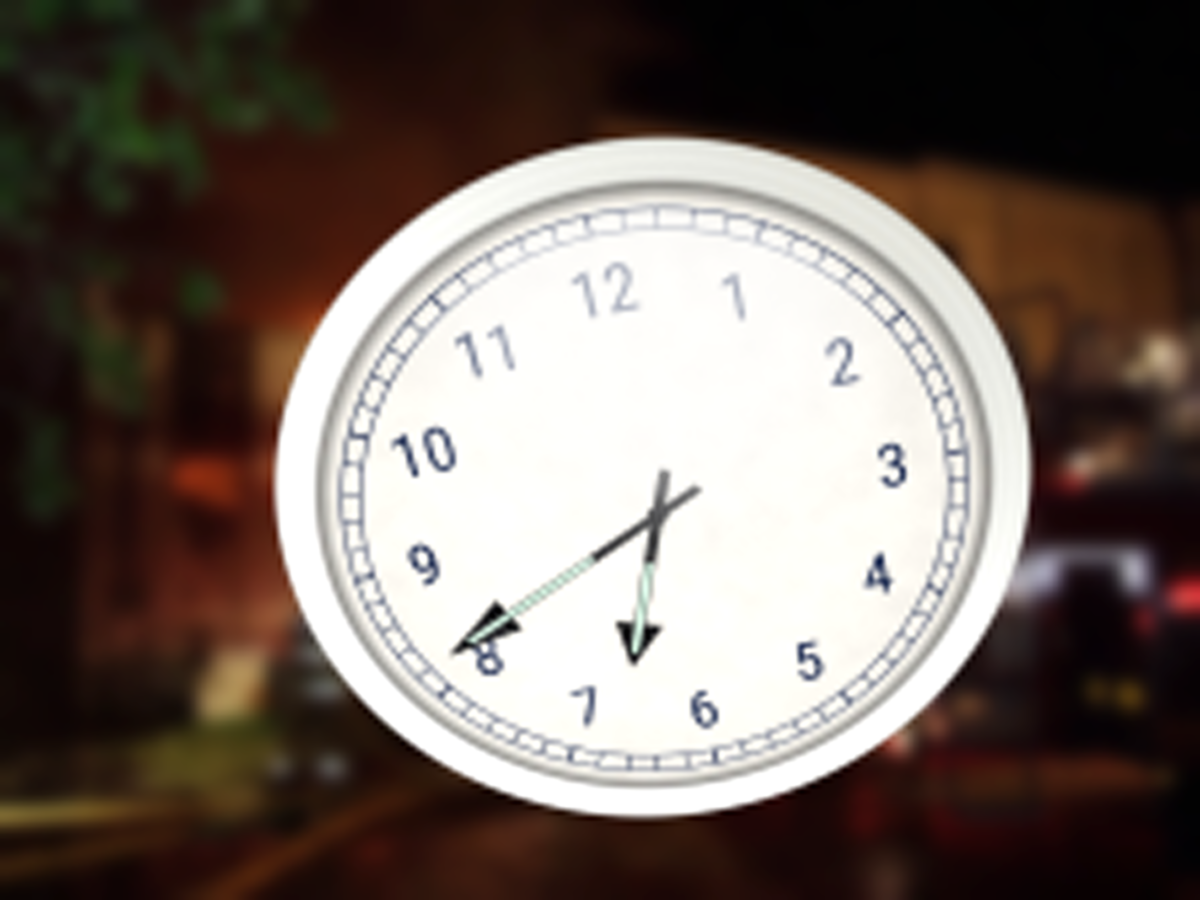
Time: {"hour": 6, "minute": 41}
